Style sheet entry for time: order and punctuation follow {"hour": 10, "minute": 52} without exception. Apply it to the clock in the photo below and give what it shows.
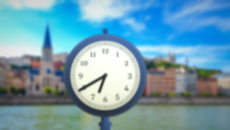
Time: {"hour": 6, "minute": 40}
